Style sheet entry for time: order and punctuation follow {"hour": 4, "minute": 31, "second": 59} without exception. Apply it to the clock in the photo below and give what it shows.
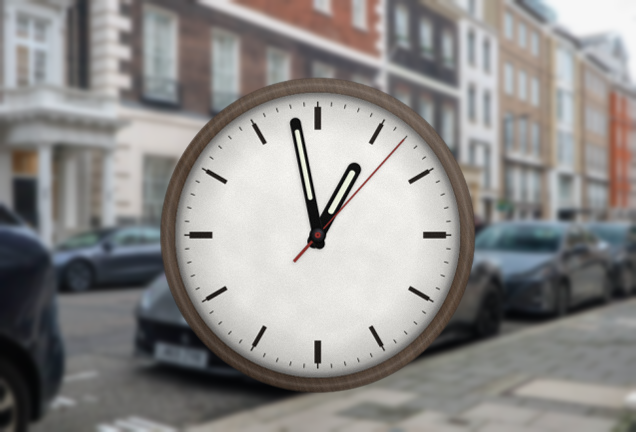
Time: {"hour": 12, "minute": 58, "second": 7}
